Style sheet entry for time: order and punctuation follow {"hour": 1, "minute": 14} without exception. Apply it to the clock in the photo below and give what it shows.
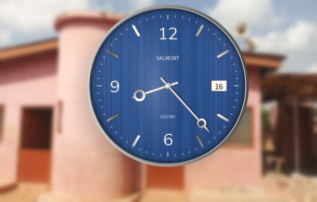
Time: {"hour": 8, "minute": 23}
